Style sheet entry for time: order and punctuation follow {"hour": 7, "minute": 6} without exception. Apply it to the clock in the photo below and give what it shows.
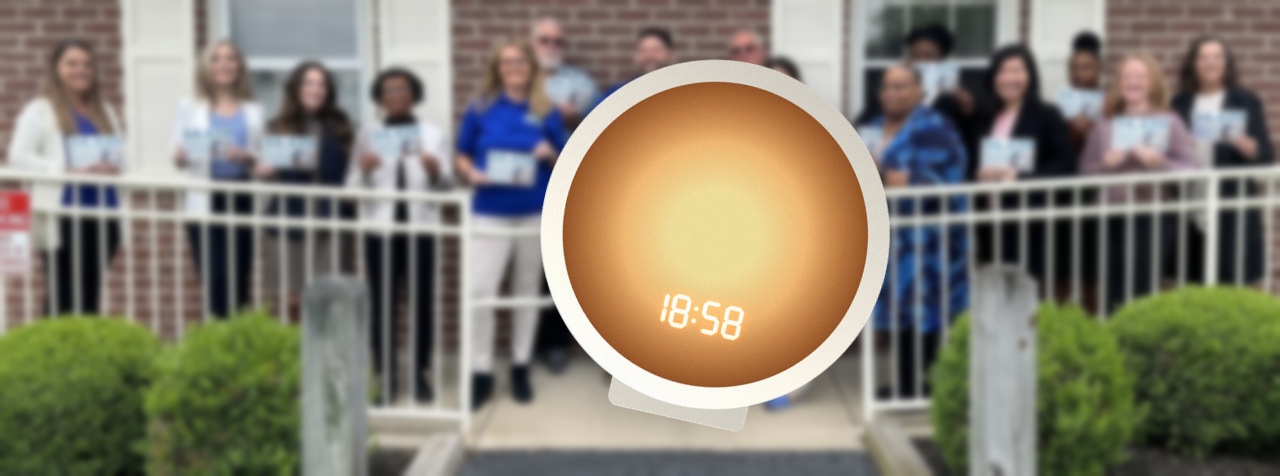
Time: {"hour": 18, "minute": 58}
